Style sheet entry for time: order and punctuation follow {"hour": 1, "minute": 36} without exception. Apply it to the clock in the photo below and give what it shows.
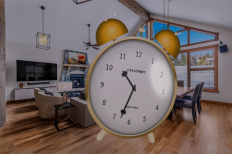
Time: {"hour": 10, "minute": 33}
